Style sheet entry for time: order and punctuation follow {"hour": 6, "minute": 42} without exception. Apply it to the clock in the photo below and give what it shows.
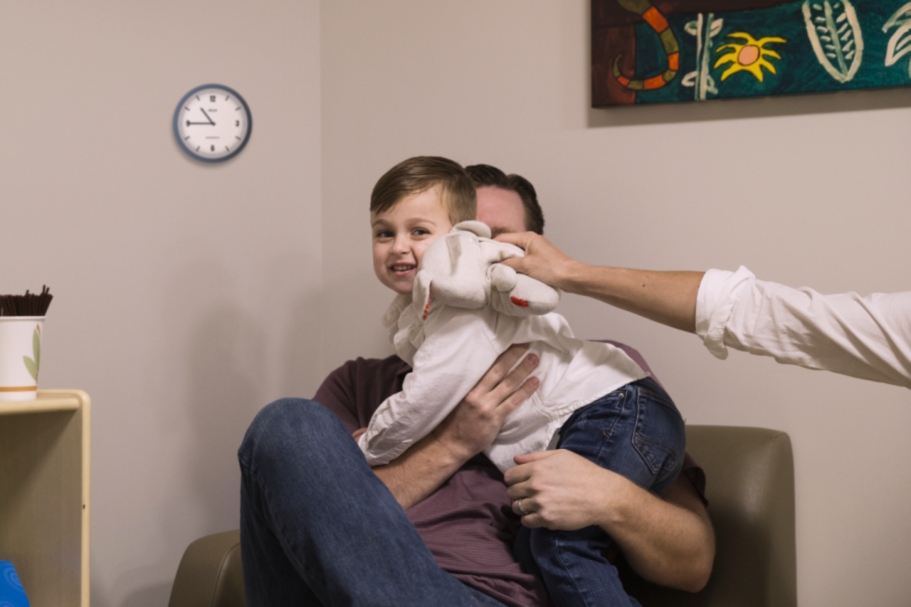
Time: {"hour": 10, "minute": 45}
